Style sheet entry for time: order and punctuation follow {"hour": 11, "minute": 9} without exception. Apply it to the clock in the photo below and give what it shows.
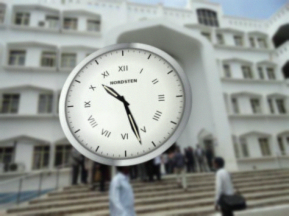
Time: {"hour": 10, "minute": 27}
